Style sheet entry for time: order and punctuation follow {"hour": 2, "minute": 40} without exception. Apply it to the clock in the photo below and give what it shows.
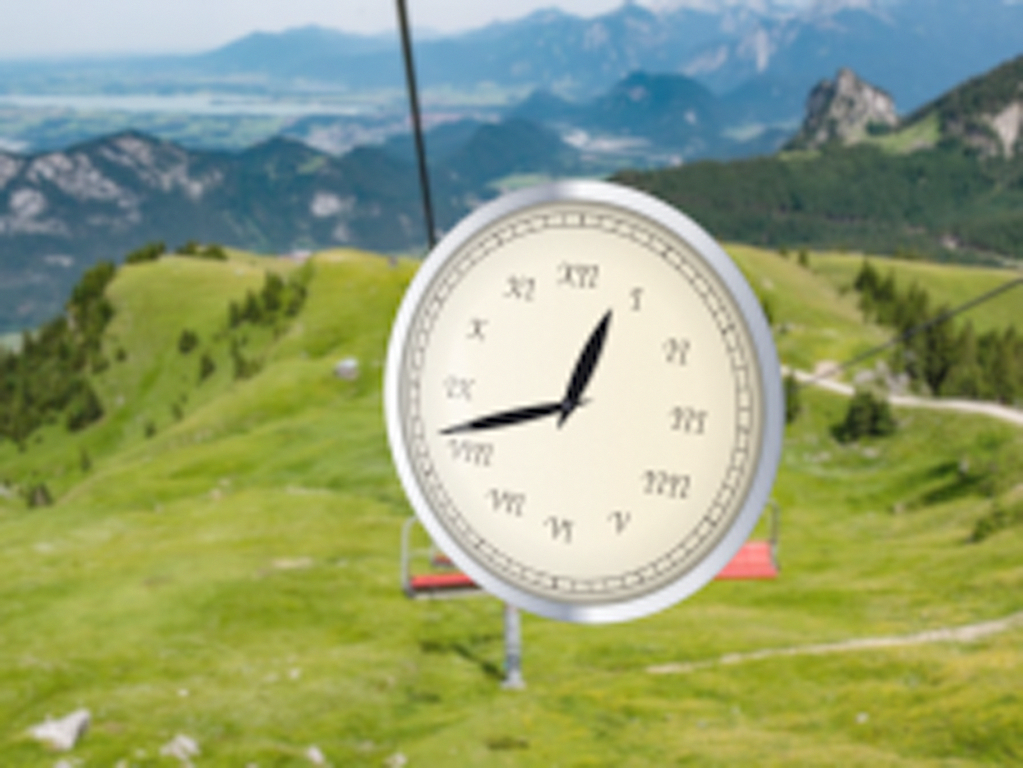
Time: {"hour": 12, "minute": 42}
